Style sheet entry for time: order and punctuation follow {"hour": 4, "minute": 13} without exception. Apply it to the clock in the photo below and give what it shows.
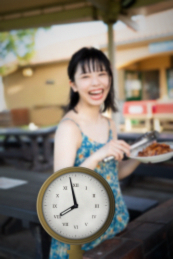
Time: {"hour": 7, "minute": 58}
